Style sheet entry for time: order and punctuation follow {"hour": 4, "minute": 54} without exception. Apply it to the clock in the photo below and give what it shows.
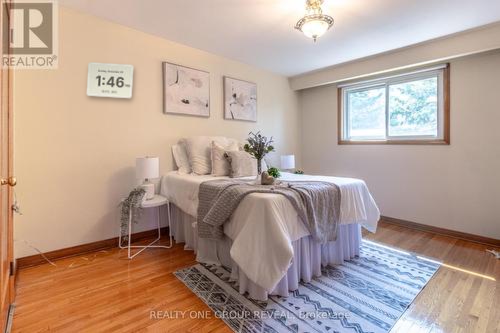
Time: {"hour": 1, "minute": 46}
